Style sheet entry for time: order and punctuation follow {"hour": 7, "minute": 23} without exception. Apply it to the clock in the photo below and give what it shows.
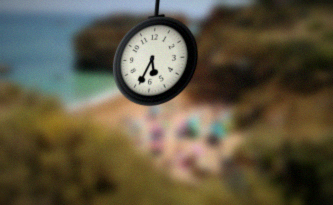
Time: {"hour": 5, "minute": 34}
